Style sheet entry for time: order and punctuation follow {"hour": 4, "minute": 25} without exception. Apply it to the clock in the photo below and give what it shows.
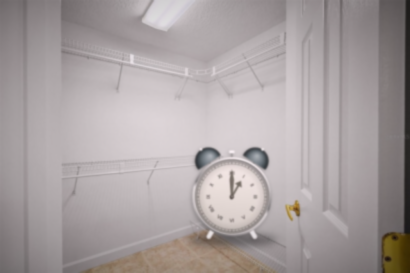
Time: {"hour": 1, "minute": 0}
